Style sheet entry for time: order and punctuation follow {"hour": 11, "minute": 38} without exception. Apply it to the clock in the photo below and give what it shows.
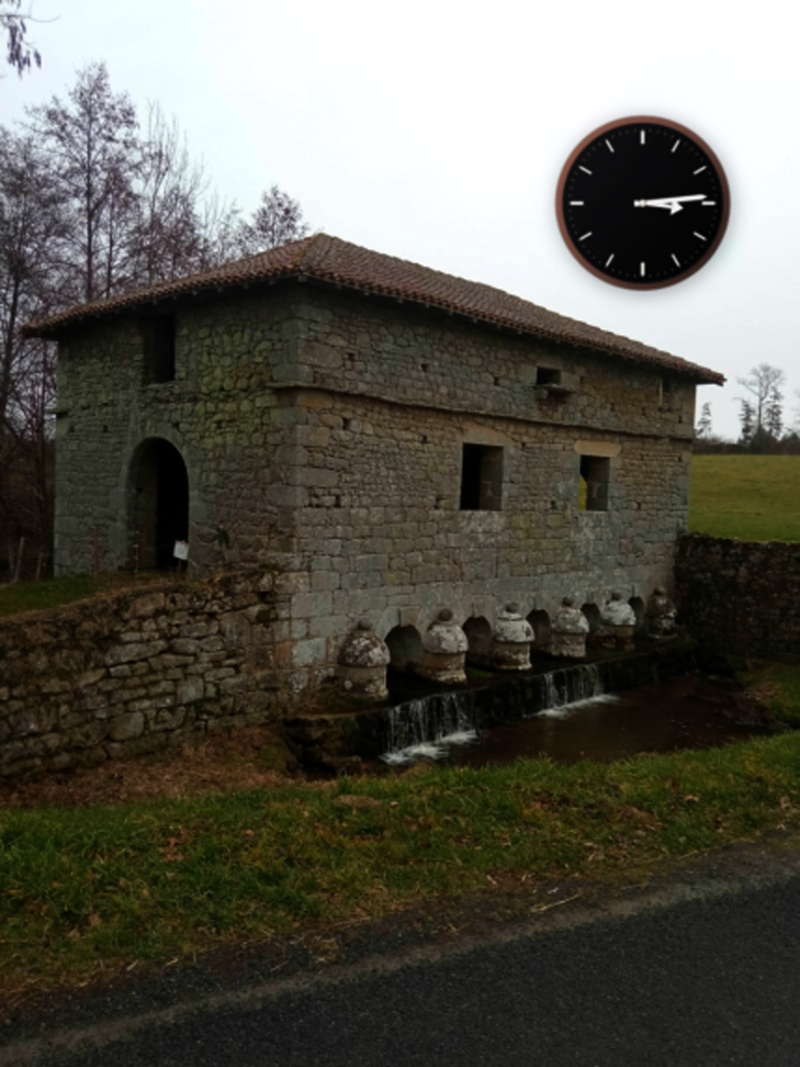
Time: {"hour": 3, "minute": 14}
